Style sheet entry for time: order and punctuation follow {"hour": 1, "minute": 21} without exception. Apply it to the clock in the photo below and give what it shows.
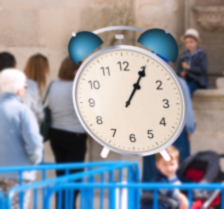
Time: {"hour": 1, "minute": 5}
